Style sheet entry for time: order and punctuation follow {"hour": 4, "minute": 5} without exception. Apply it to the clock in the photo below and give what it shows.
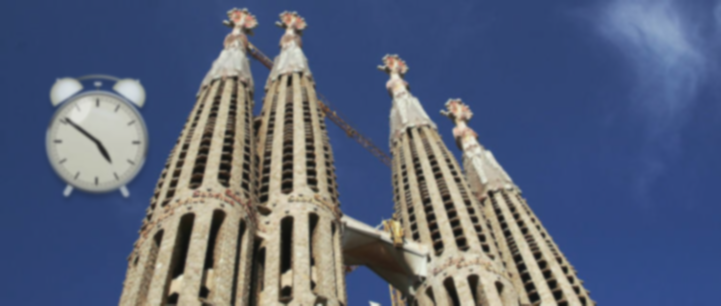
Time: {"hour": 4, "minute": 51}
